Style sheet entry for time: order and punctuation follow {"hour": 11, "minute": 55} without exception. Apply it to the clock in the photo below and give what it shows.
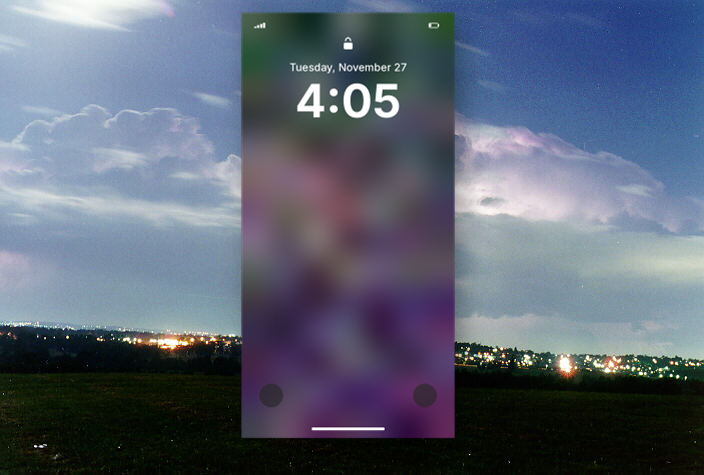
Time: {"hour": 4, "minute": 5}
